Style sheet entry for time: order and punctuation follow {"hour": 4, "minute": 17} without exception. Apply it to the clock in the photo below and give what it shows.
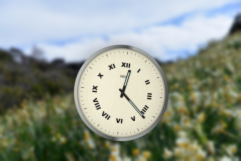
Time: {"hour": 12, "minute": 22}
